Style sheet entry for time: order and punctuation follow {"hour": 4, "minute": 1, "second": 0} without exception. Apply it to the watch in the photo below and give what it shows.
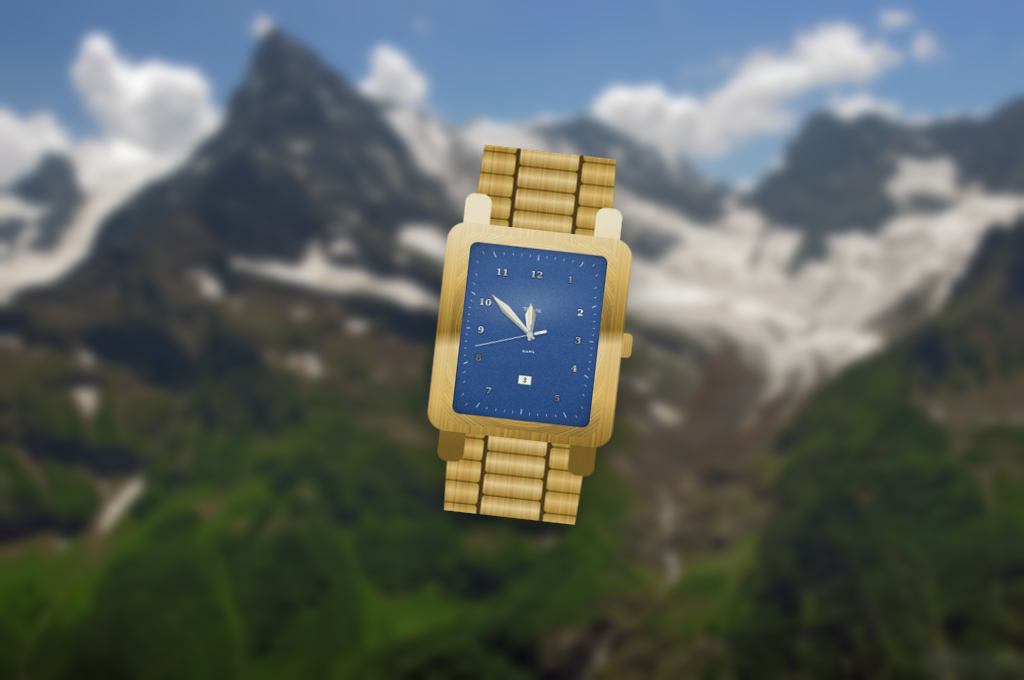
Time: {"hour": 11, "minute": 51, "second": 42}
